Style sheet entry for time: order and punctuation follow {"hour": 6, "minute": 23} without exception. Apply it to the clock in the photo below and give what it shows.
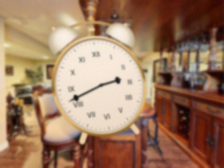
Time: {"hour": 2, "minute": 42}
